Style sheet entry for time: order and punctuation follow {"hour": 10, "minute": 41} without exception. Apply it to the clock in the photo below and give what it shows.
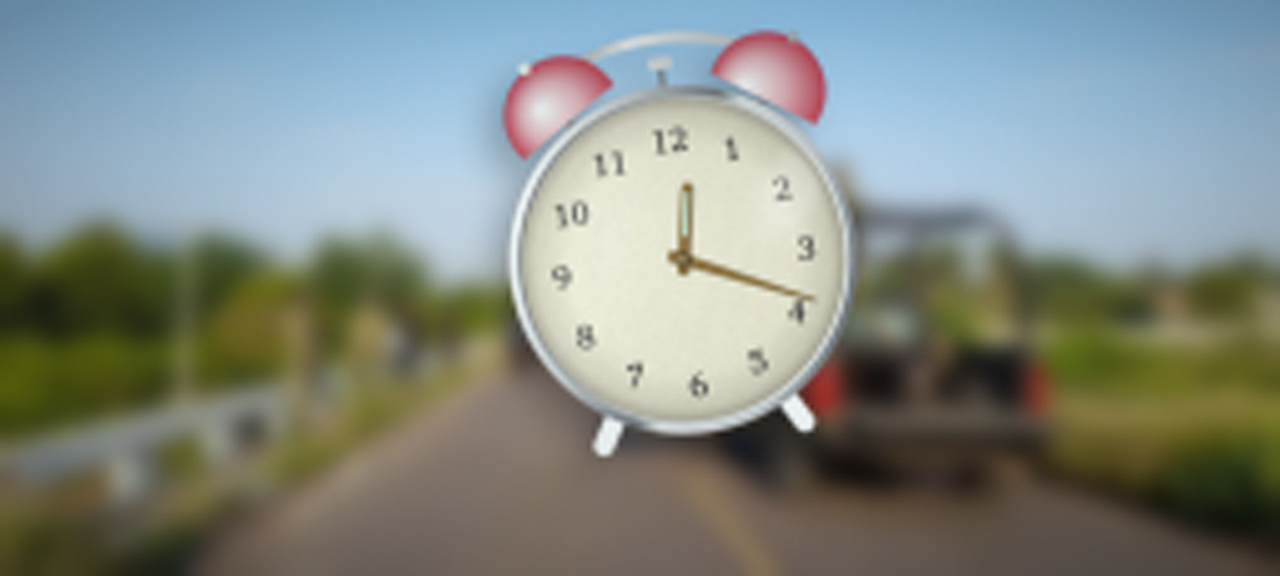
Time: {"hour": 12, "minute": 19}
